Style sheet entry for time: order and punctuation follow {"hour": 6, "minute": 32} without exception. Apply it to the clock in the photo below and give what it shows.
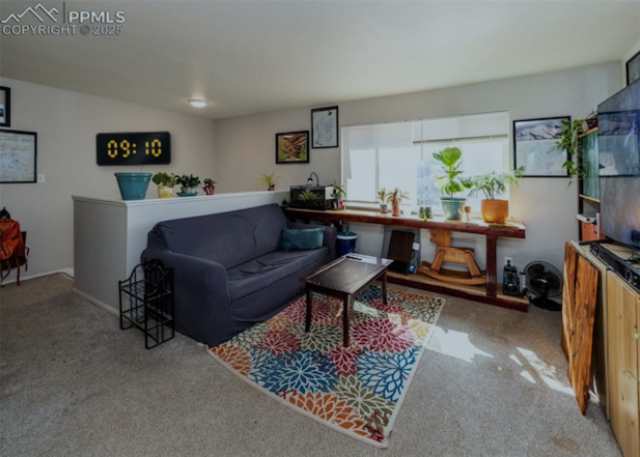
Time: {"hour": 9, "minute": 10}
